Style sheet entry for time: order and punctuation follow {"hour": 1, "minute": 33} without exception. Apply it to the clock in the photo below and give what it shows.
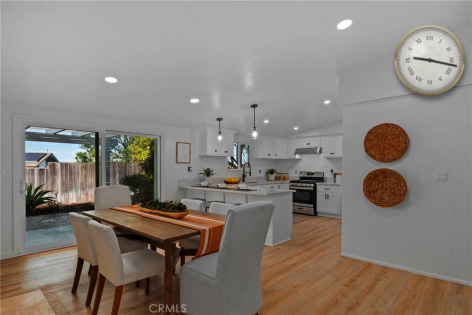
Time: {"hour": 9, "minute": 17}
